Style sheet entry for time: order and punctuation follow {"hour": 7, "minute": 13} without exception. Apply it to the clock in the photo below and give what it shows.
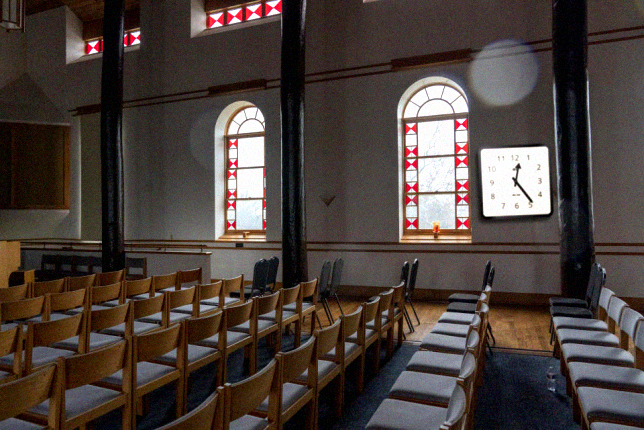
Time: {"hour": 12, "minute": 24}
